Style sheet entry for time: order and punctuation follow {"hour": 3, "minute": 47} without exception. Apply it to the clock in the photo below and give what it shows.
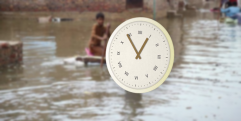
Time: {"hour": 12, "minute": 54}
